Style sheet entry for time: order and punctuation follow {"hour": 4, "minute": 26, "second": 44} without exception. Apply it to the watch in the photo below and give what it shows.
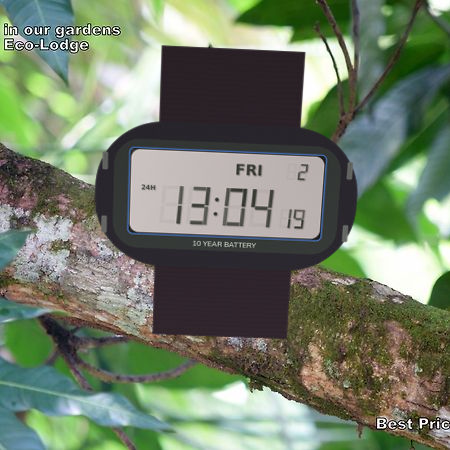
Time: {"hour": 13, "minute": 4, "second": 19}
